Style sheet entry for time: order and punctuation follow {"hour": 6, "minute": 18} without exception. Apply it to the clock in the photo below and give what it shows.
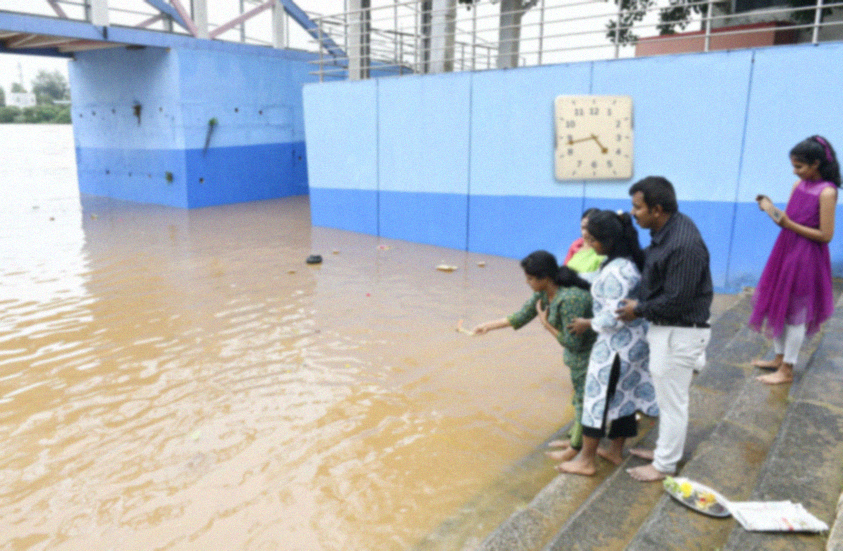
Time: {"hour": 4, "minute": 43}
